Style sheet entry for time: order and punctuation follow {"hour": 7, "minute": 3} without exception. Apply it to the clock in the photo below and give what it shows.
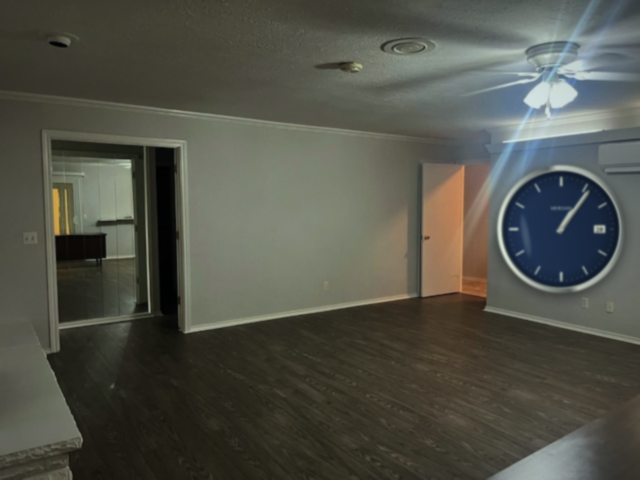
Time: {"hour": 1, "minute": 6}
